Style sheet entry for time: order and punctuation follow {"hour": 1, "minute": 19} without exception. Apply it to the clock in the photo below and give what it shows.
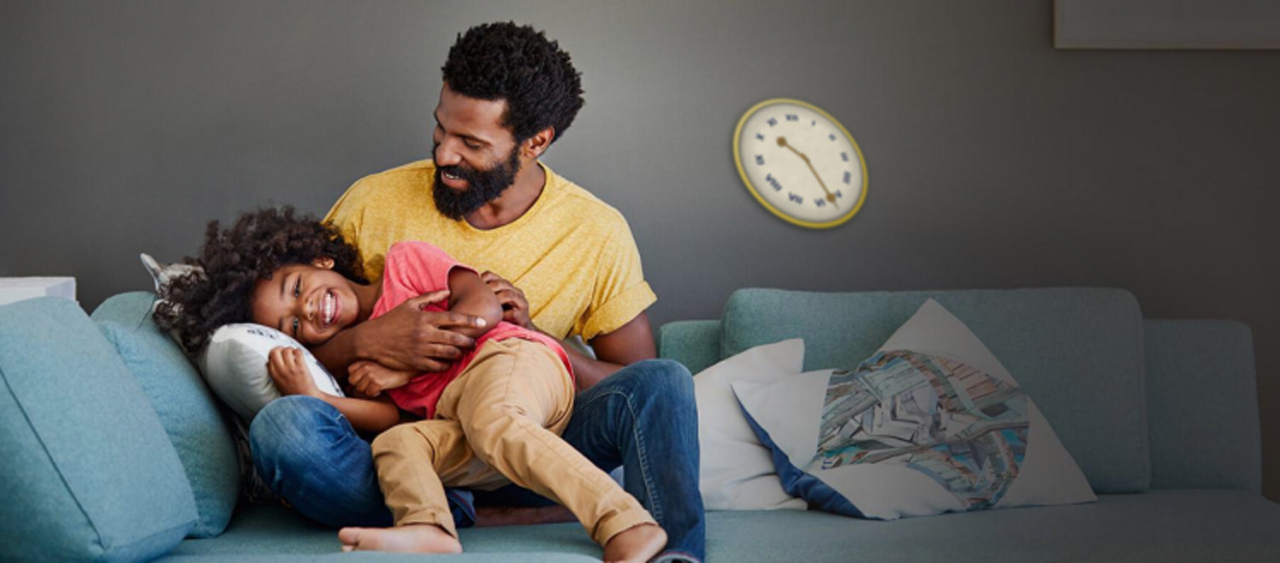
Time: {"hour": 10, "minute": 27}
